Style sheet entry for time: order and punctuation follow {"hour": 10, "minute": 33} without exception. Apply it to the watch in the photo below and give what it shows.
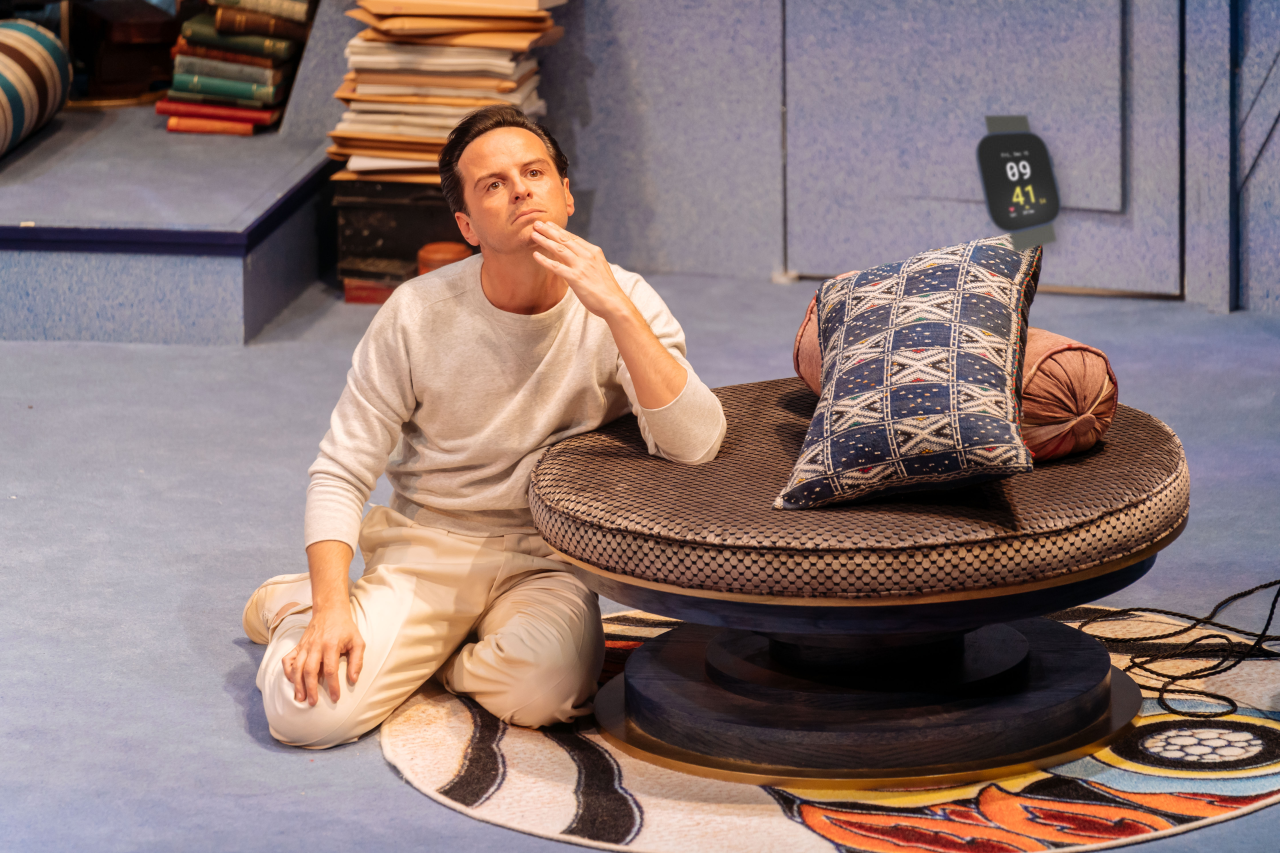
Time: {"hour": 9, "minute": 41}
